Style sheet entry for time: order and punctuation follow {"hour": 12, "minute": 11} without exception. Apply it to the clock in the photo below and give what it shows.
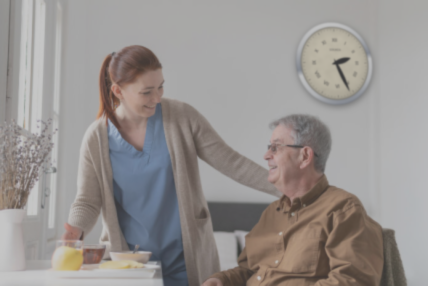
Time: {"hour": 2, "minute": 26}
